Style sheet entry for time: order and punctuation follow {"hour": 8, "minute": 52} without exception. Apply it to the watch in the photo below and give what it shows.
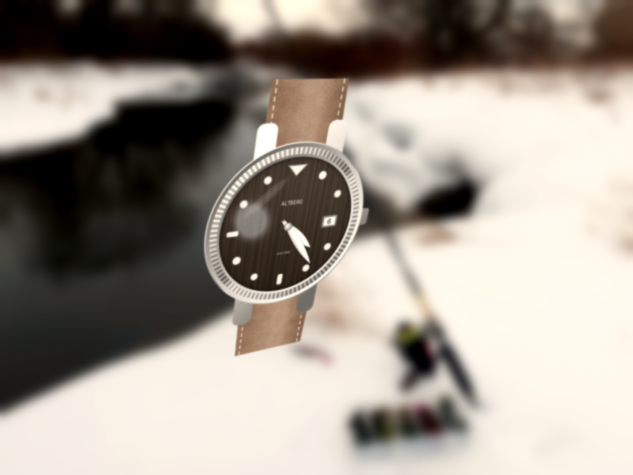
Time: {"hour": 4, "minute": 24}
